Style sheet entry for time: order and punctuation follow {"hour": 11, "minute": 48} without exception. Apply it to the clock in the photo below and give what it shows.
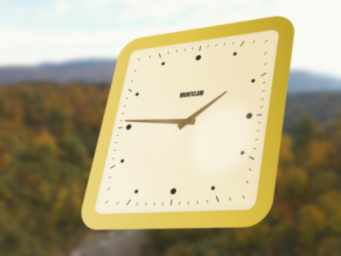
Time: {"hour": 1, "minute": 46}
